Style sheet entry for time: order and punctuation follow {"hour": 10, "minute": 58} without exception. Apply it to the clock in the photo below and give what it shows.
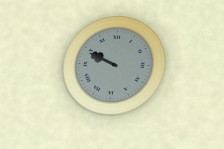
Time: {"hour": 9, "minute": 49}
